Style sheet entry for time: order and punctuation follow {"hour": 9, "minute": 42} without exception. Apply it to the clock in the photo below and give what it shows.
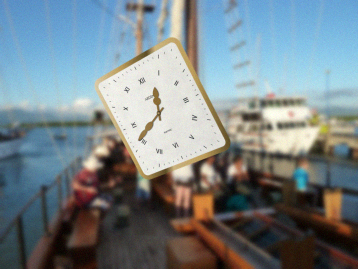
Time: {"hour": 12, "minute": 41}
